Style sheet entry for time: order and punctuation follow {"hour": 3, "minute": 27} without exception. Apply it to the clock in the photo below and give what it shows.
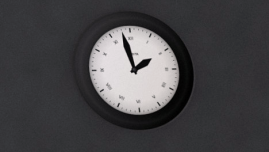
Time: {"hour": 1, "minute": 58}
